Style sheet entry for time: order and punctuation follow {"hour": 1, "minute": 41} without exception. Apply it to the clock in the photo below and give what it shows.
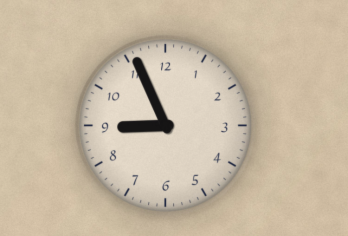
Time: {"hour": 8, "minute": 56}
